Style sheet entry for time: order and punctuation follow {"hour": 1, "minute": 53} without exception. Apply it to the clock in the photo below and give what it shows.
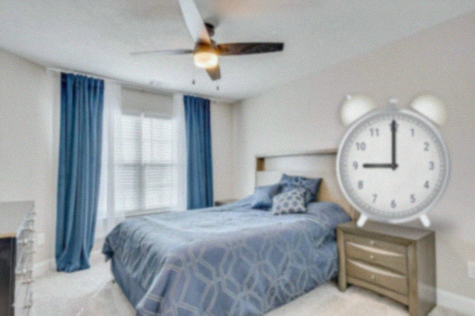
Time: {"hour": 9, "minute": 0}
